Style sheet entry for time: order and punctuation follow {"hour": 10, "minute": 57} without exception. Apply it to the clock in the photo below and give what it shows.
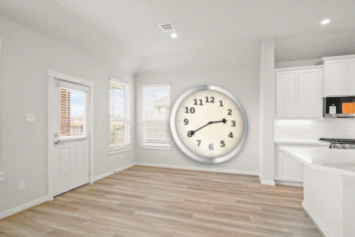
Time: {"hour": 2, "minute": 40}
